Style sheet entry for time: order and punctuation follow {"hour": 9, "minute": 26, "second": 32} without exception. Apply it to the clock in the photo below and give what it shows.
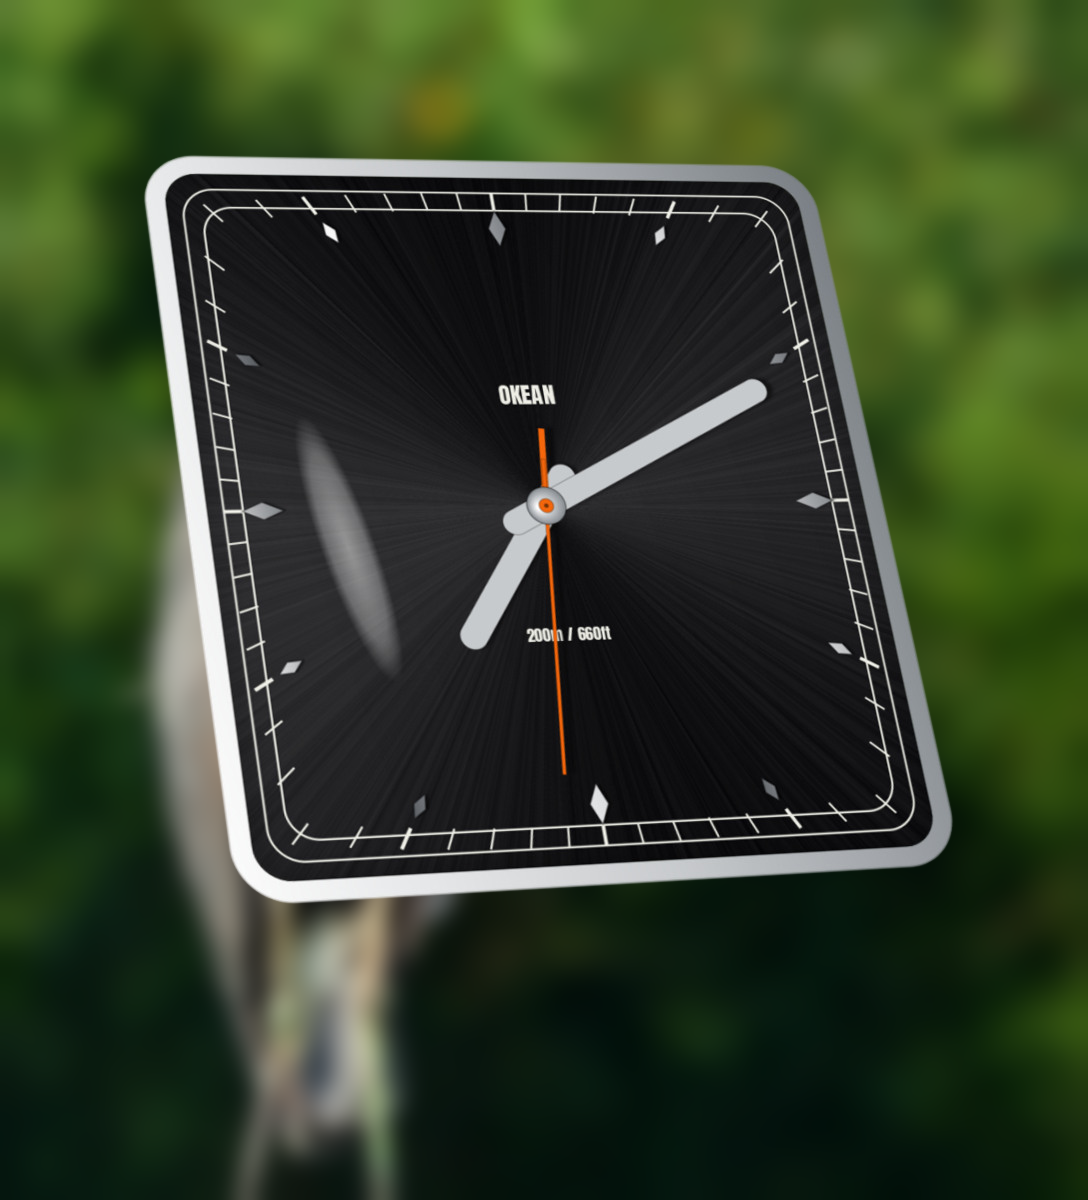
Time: {"hour": 7, "minute": 10, "second": 31}
